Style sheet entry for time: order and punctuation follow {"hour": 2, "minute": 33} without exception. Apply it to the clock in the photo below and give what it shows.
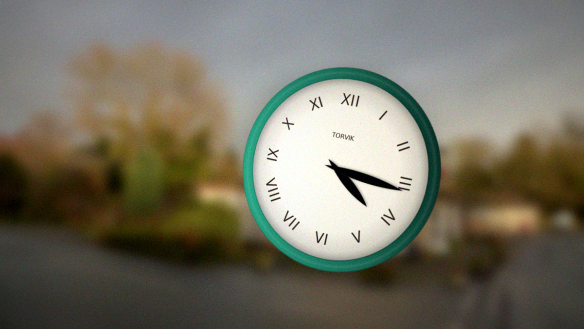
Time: {"hour": 4, "minute": 16}
